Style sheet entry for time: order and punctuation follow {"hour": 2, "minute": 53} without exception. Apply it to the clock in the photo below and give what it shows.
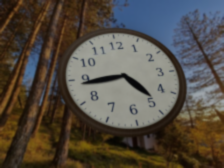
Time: {"hour": 4, "minute": 44}
